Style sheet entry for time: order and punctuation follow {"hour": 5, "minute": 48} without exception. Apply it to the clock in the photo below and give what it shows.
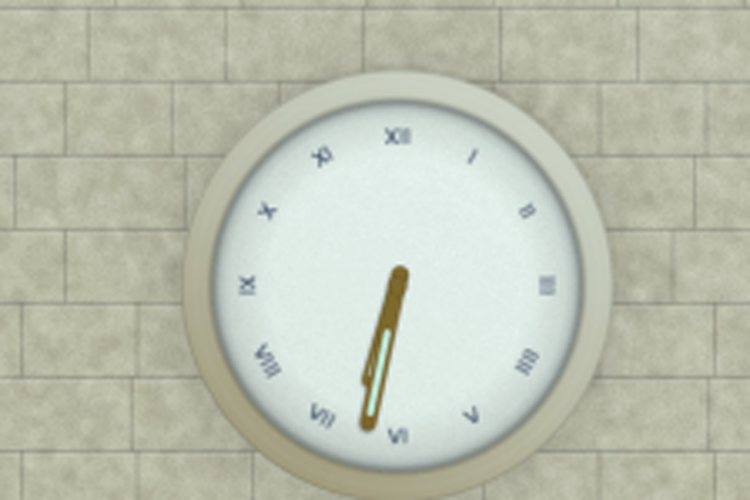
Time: {"hour": 6, "minute": 32}
